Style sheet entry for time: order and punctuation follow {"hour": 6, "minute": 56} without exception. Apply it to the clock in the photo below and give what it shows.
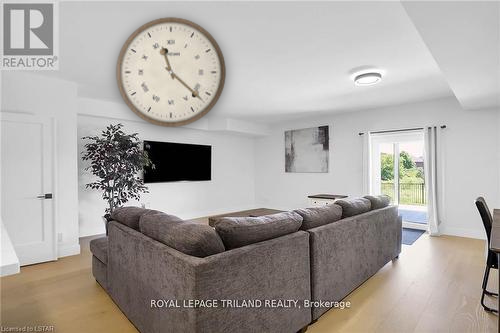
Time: {"hour": 11, "minute": 22}
